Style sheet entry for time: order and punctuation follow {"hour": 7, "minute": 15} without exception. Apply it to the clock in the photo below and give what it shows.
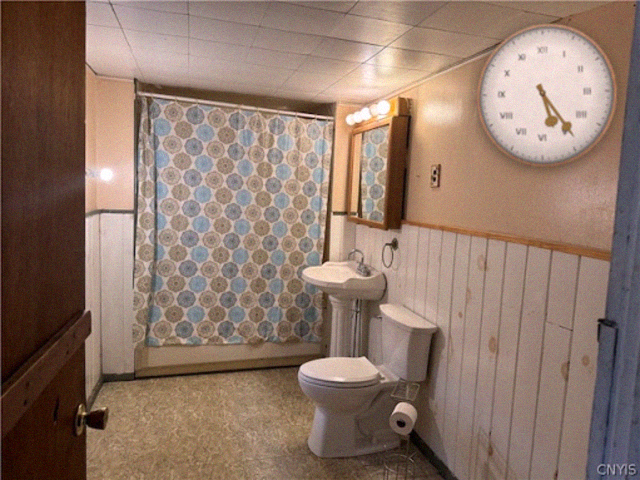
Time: {"hour": 5, "minute": 24}
